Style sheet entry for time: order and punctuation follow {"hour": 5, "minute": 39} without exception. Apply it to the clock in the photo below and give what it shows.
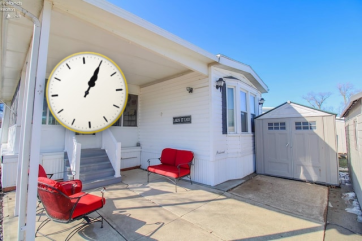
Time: {"hour": 1, "minute": 5}
